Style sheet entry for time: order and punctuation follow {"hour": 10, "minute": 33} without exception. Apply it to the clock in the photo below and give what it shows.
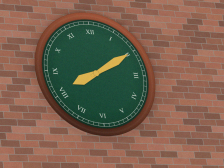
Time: {"hour": 8, "minute": 10}
